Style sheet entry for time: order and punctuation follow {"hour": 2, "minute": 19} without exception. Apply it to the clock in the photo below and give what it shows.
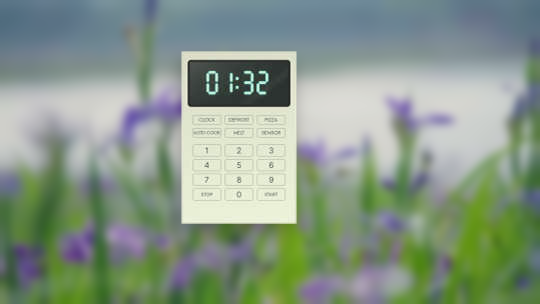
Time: {"hour": 1, "minute": 32}
